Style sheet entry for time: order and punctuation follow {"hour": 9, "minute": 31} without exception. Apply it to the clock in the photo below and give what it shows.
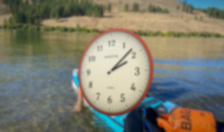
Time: {"hour": 2, "minute": 8}
